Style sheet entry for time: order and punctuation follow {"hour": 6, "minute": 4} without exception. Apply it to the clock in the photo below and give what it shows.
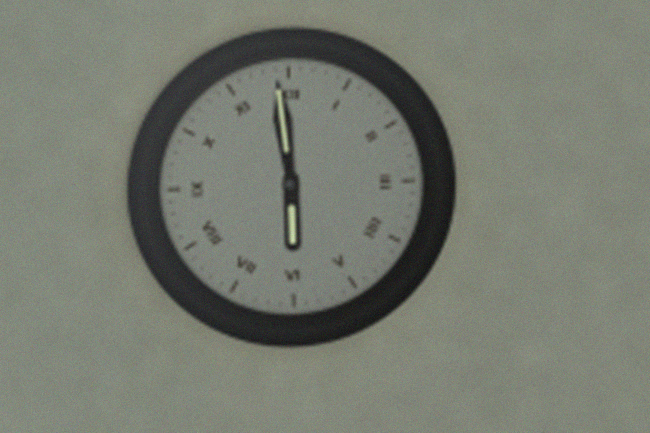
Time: {"hour": 5, "minute": 59}
